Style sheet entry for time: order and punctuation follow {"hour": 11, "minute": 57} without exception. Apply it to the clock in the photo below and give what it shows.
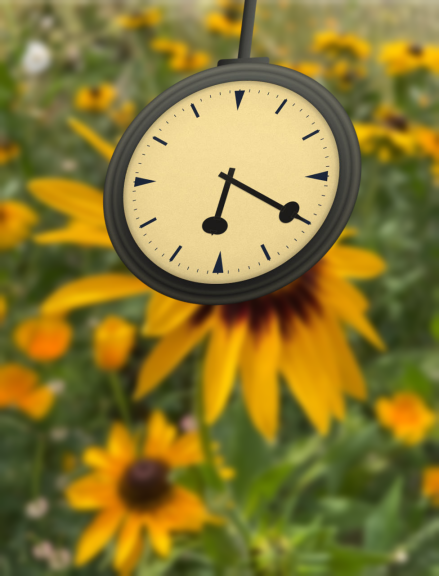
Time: {"hour": 6, "minute": 20}
